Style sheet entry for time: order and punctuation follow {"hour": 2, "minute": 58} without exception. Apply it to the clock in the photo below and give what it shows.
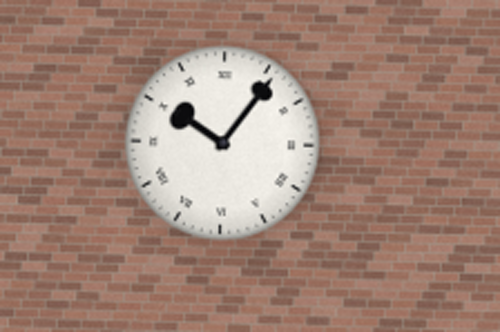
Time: {"hour": 10, "minute": 6}
